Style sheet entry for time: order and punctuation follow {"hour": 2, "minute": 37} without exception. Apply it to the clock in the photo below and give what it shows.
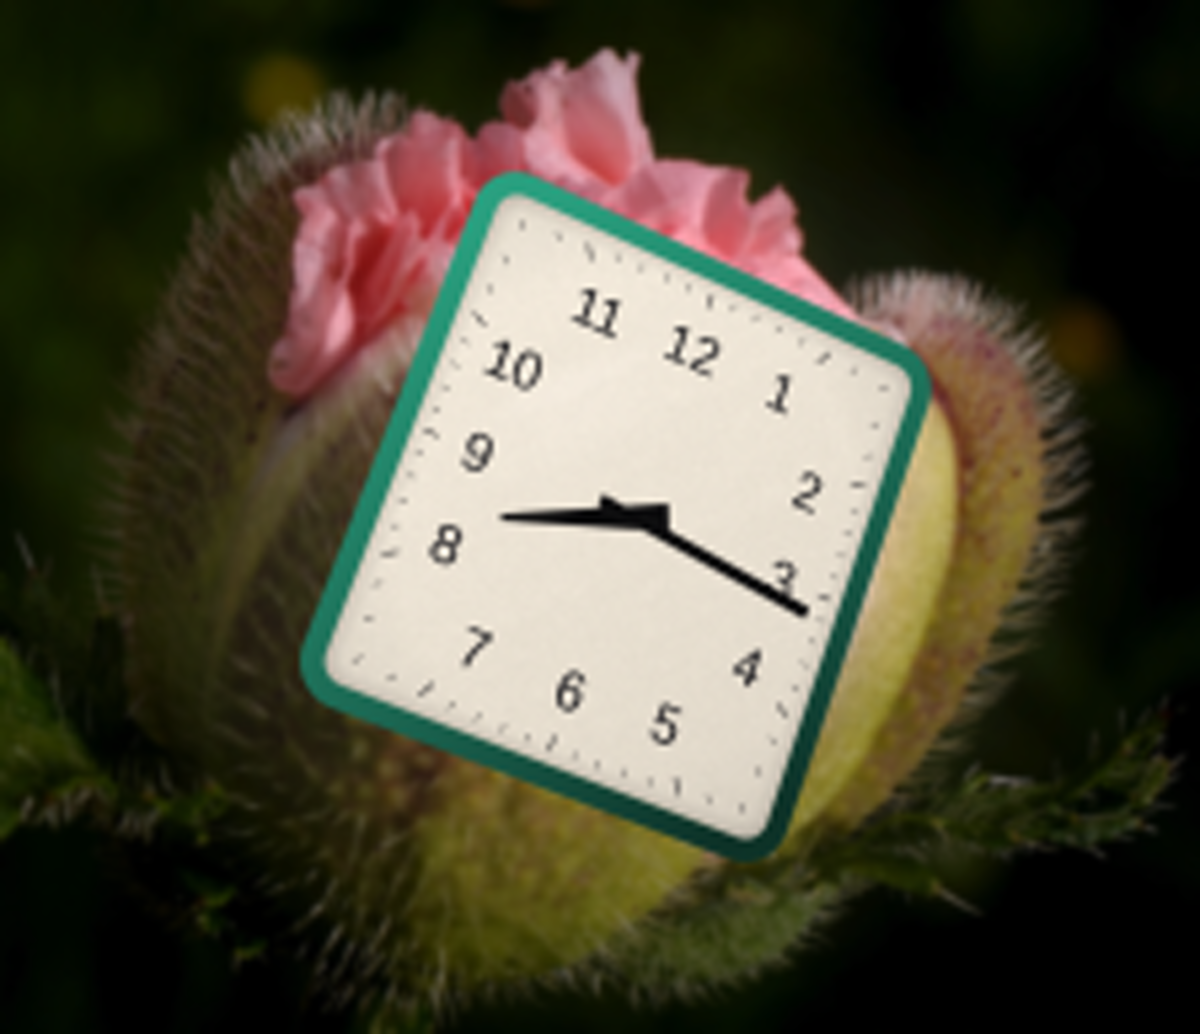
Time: {"hour": 8, "minute": 16}
